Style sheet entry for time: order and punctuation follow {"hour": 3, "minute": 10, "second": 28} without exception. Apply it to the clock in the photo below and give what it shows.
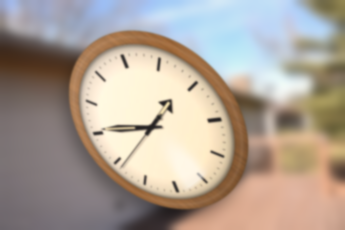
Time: {"hour": 1, "minute": 45, "second": 39}
